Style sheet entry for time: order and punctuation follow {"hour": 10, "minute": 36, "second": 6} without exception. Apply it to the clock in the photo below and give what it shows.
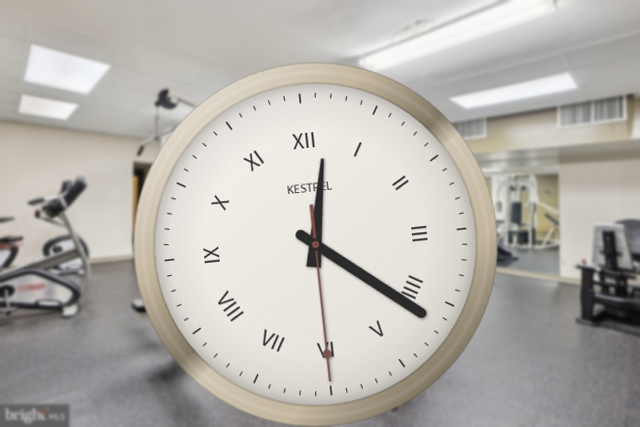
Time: {"hour": 12, "minute": 21, "second": 30}
